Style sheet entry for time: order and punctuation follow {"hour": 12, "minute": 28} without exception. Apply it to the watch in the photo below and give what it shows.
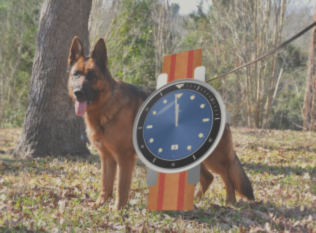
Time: {"hour": 11, "minute": 59}
